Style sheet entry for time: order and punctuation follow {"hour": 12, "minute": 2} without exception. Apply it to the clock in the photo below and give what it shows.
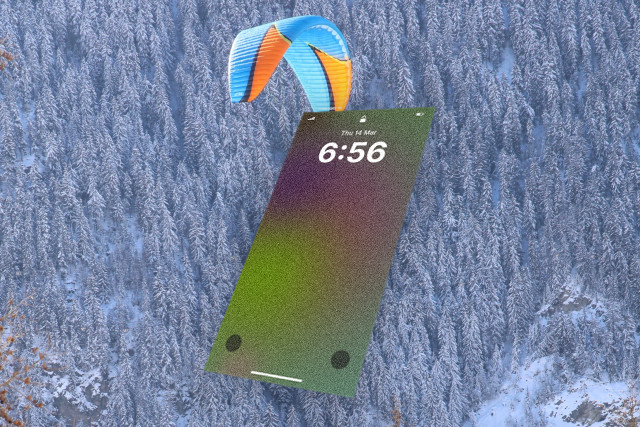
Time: {"hour": 6, "minute": 56}
